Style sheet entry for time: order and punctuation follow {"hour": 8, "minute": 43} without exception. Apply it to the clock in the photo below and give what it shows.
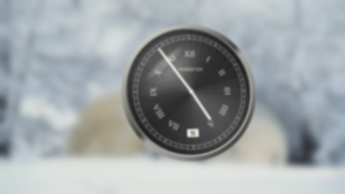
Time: {"hour": 4, "minute": 54}
